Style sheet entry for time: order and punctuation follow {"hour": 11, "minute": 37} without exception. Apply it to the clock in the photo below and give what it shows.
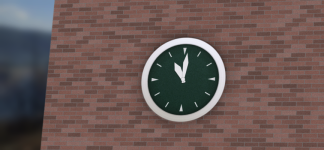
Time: {"hour": 11, "minute": 1}
